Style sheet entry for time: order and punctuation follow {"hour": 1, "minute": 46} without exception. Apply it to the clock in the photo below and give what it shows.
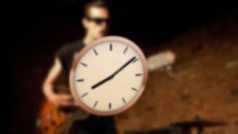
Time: {"hour": 8, "minute": 9}
